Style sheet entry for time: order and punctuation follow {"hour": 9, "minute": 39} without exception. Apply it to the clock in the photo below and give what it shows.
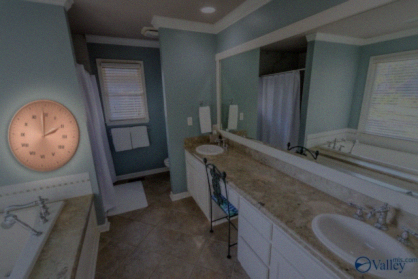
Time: {"hour": 1, "minute": 59}
